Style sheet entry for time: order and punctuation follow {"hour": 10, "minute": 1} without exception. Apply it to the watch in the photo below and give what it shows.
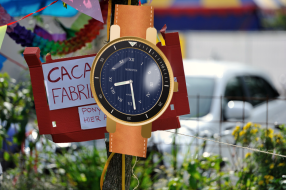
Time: {"hour": 8, "minute": 28}
